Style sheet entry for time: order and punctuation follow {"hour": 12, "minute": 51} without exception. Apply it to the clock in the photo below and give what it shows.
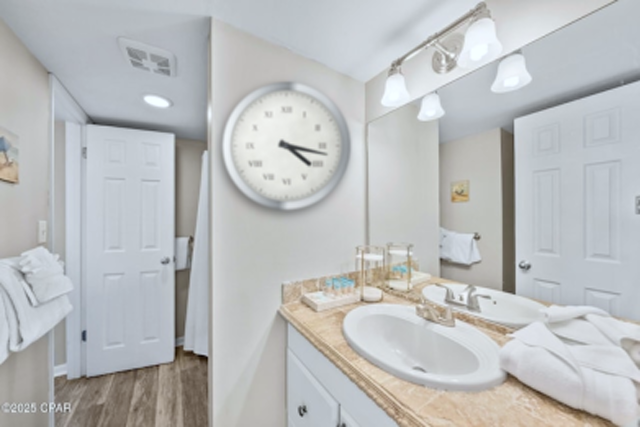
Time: {"hour": 4, "minute": 17}
